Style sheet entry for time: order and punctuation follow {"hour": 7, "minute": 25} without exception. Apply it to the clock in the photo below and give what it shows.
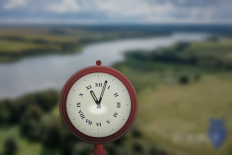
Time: {"hour": 11, "minute": 3}
